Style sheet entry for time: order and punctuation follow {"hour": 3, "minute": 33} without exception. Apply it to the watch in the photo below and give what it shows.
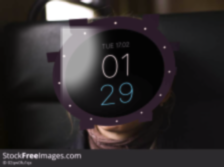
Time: {"hour": 1, "minute": 29}
